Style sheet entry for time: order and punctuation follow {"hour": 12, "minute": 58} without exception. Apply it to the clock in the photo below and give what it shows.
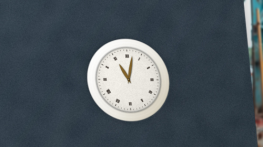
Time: {"hour": 11, "minute": 2}
